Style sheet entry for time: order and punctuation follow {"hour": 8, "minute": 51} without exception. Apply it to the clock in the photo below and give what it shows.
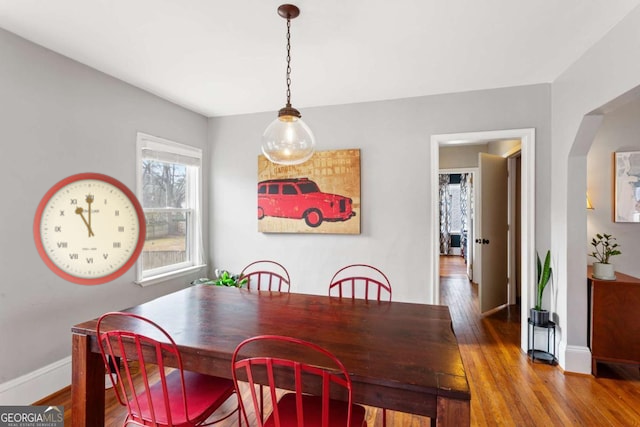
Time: {"hour": 11, "minute": 0}
